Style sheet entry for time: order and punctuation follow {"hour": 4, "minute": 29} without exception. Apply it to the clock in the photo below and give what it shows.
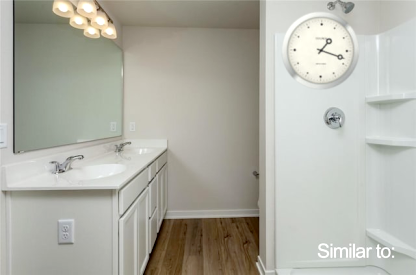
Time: {"hour": 1, "minute": 18}
